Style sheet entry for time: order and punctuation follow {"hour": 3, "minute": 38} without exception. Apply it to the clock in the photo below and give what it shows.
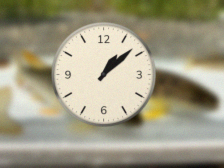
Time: {"hour": 1, "minute": 8}
